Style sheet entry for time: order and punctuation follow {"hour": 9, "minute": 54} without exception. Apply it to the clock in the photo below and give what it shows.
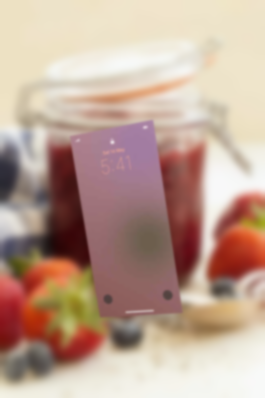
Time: {"hour": 5, "minute": 41}
